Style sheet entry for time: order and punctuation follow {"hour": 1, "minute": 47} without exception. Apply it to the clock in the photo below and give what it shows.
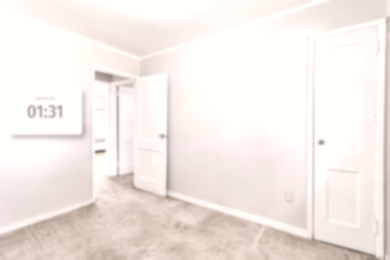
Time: {"hour": 1, "minute": 31}
